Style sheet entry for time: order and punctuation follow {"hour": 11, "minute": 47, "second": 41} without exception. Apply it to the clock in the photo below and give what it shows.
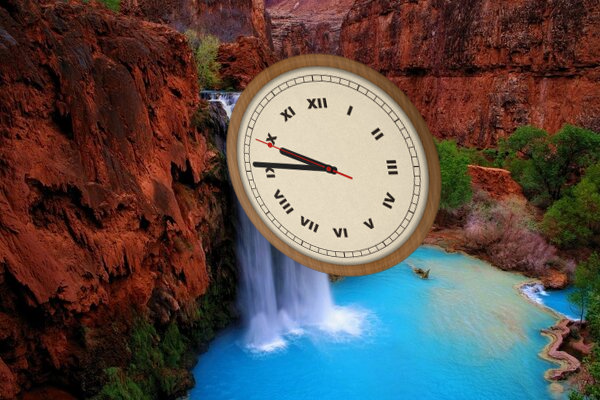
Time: {"hour": 9, "minute": 45, "second": 49}
